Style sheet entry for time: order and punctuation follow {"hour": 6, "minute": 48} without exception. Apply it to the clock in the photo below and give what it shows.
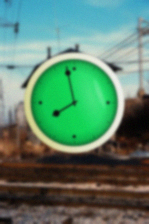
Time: {"hour": 7, "minute": 58}
